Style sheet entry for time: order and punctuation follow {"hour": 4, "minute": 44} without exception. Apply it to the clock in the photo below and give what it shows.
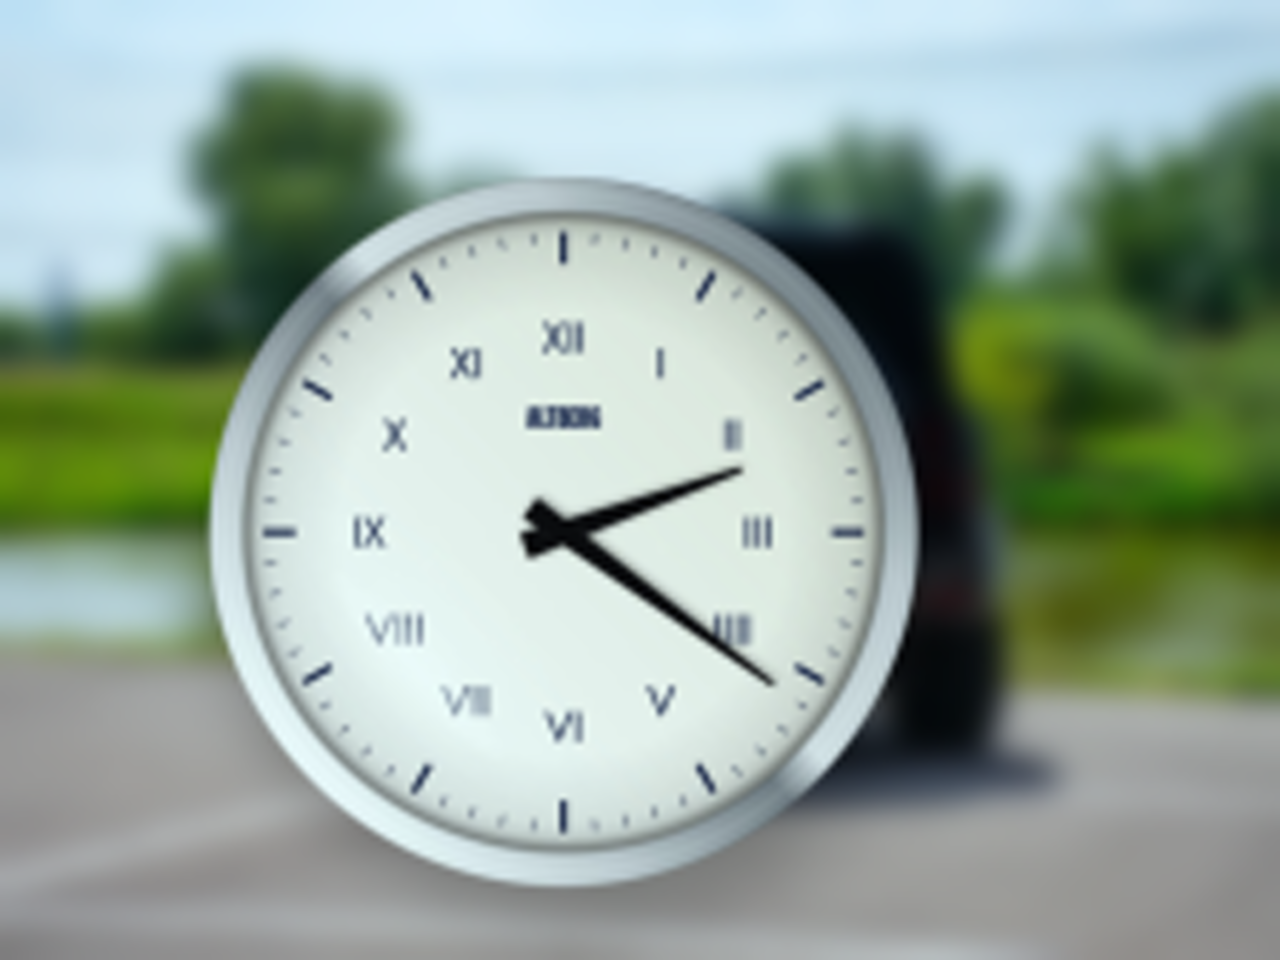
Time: {"hour": 2, "minute": 21}
